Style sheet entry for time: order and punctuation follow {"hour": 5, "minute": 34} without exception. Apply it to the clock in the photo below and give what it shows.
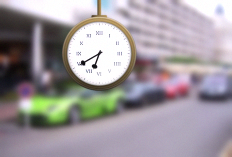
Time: {"hour": 6, "minute": 40}
